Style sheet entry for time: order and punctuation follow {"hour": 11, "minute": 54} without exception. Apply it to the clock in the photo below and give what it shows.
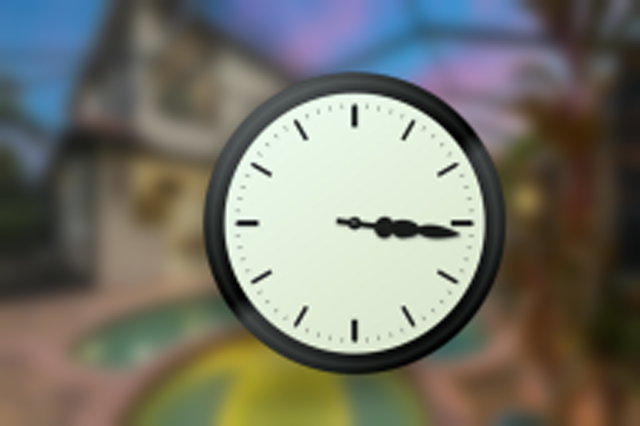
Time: {"hour": 3, "minute": 16}
